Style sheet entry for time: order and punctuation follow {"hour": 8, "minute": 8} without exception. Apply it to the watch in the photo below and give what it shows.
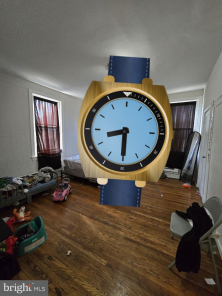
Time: {"hour": 8, "minute": 30}
